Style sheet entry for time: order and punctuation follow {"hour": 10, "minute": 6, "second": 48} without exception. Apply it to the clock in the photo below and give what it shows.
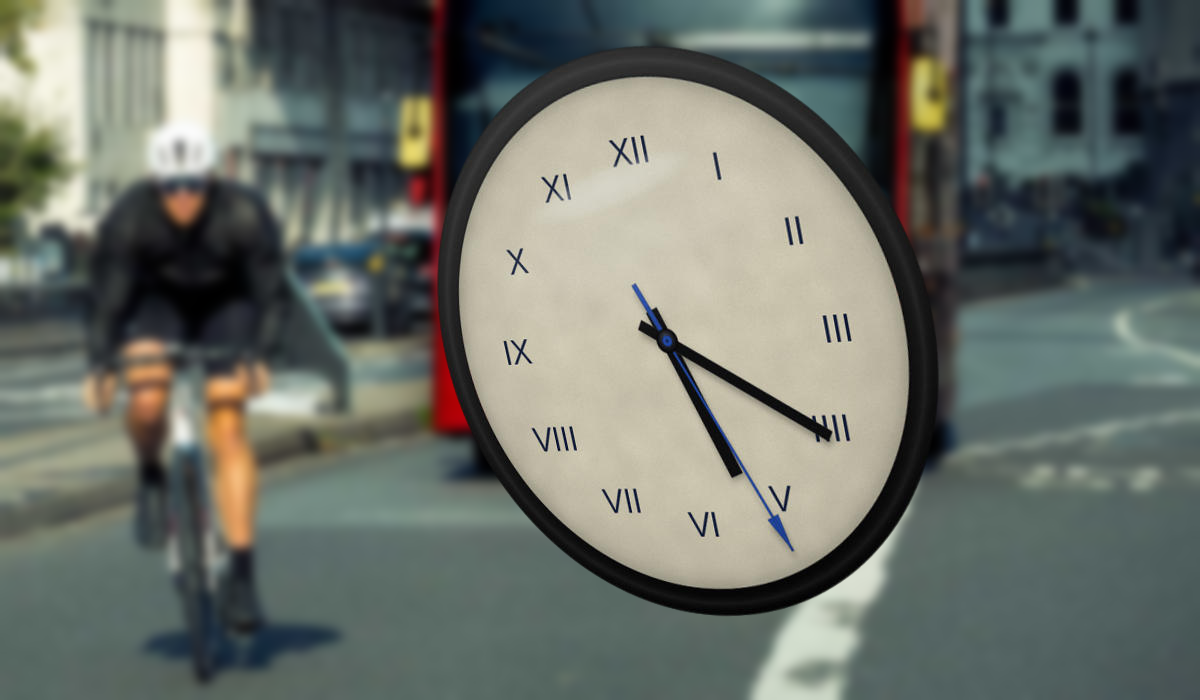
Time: {"hour": 5, "minute": 20, "second": 26}
